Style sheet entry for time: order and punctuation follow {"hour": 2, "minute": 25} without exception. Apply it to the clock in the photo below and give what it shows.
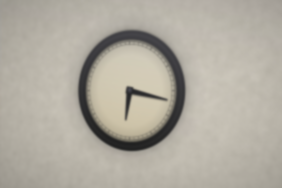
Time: {"hour": 6, "minute": 17}
